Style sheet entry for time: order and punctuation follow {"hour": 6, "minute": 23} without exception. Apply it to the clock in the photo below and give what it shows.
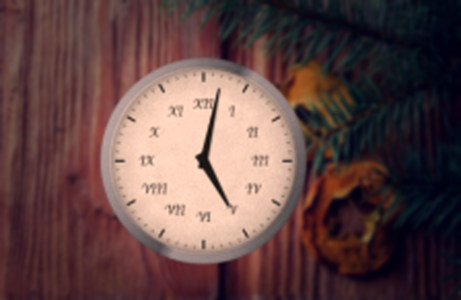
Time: {"hour": 5, "minute": 2}
